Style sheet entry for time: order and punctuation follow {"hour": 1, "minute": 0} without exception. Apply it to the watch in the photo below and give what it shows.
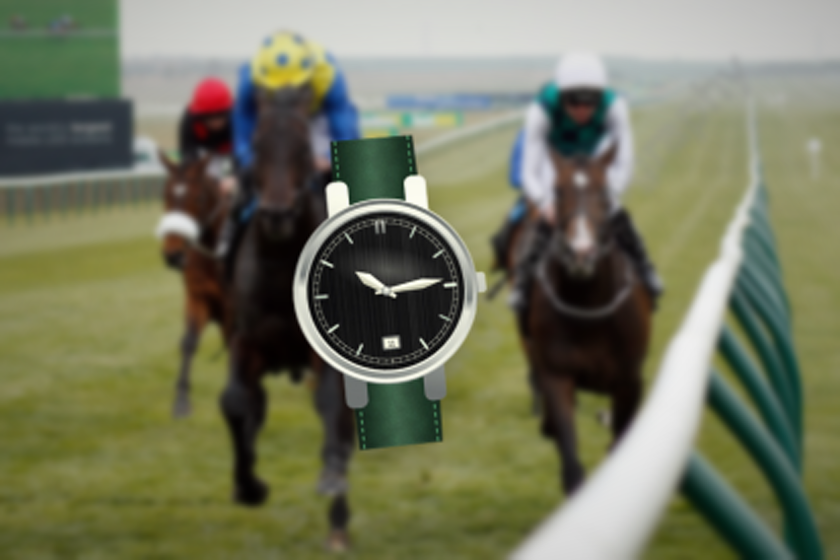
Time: {"hour": 10, "minute": 14}
